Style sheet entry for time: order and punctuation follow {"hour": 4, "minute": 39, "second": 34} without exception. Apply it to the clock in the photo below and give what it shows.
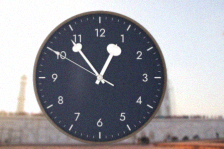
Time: {"hour": 12, "minute": 53, "second": 50}
